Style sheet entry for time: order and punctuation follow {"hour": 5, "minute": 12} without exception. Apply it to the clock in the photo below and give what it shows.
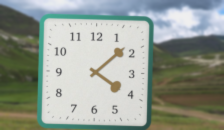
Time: {"hour": 4, "minute": 8}
